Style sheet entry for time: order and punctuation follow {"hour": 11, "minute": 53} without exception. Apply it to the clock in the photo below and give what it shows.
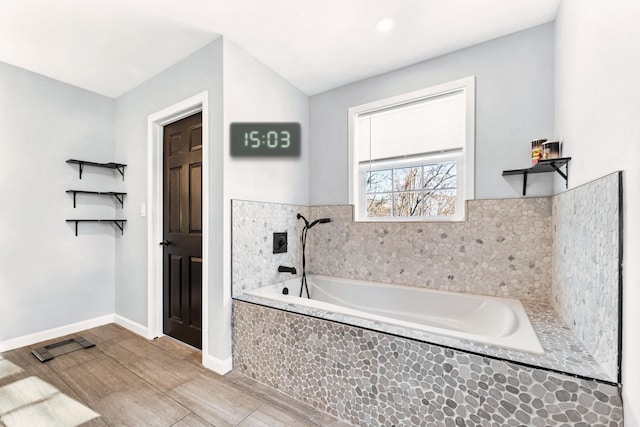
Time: {"hour": 15, "minute": 3}
